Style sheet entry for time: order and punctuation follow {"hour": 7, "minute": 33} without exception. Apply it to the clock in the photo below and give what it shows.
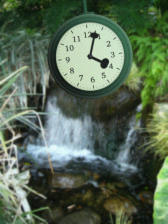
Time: {"hour": 4, "minute": 3}
